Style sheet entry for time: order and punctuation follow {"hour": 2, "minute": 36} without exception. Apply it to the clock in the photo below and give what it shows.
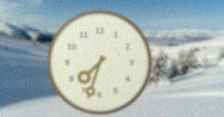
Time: {"hour": 7, "minute": 33}
